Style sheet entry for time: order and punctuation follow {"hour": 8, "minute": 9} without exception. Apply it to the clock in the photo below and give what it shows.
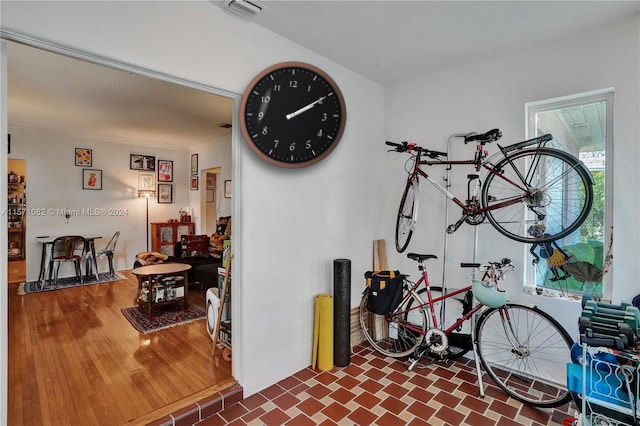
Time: {"hour": 2, "minute": 10}
